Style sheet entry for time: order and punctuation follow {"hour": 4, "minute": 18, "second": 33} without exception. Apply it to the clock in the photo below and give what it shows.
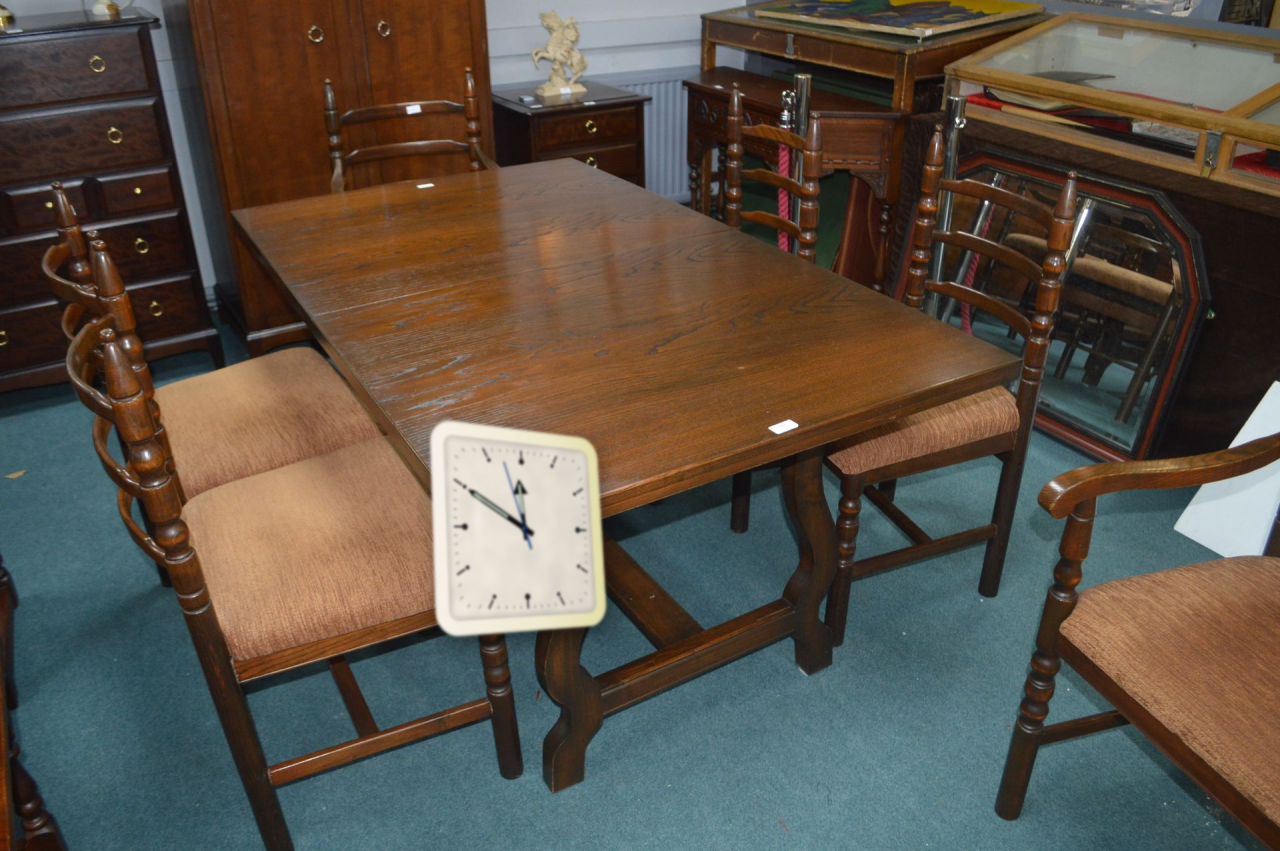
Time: {"hour": 11, "minute": 49, "second": 57}
